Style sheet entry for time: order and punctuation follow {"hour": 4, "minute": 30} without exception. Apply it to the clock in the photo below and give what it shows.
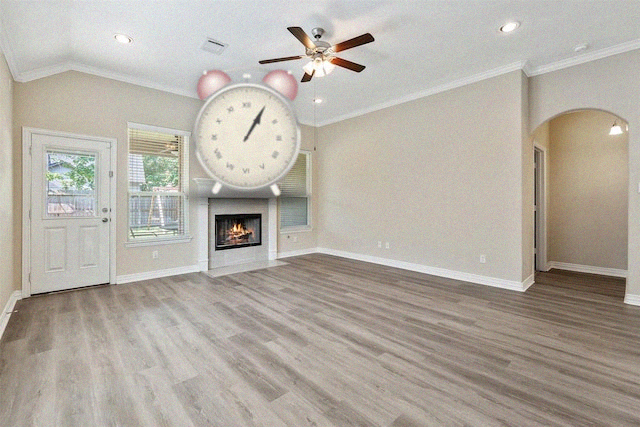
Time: {"hour": 1, "minute": 5}
